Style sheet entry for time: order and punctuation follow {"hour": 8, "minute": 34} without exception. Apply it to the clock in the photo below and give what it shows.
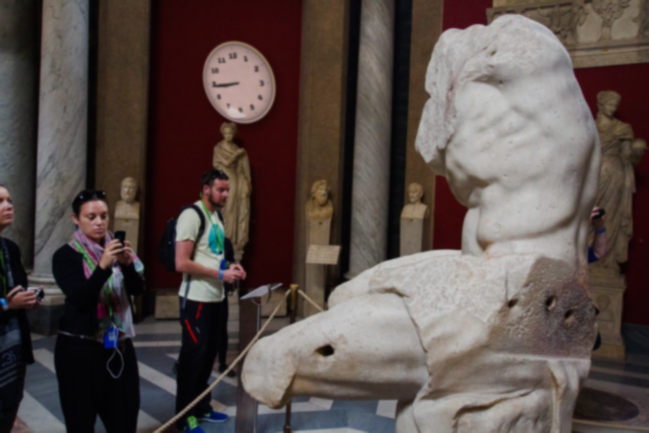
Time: {"hour": 8, "minute": 44}
